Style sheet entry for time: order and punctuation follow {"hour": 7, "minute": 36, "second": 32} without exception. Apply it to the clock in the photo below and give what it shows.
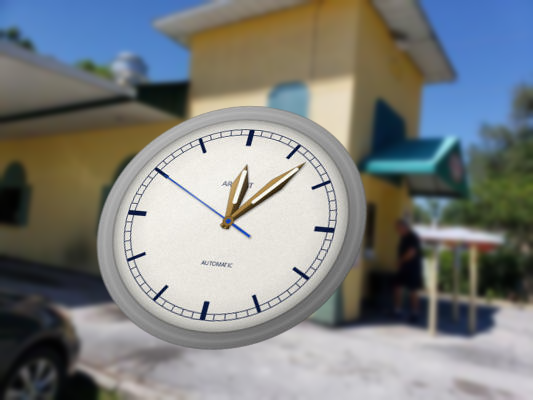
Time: {"hour": 12, "minute": 6, "second": 50}
